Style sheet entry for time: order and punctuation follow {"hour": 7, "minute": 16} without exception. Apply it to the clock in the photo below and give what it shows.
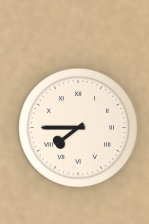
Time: {"hour": 7, "minute": 45}
